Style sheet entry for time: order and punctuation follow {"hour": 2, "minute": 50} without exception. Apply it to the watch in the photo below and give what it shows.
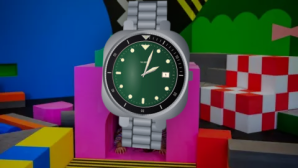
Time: {"hour": 2, "minute": 3}
